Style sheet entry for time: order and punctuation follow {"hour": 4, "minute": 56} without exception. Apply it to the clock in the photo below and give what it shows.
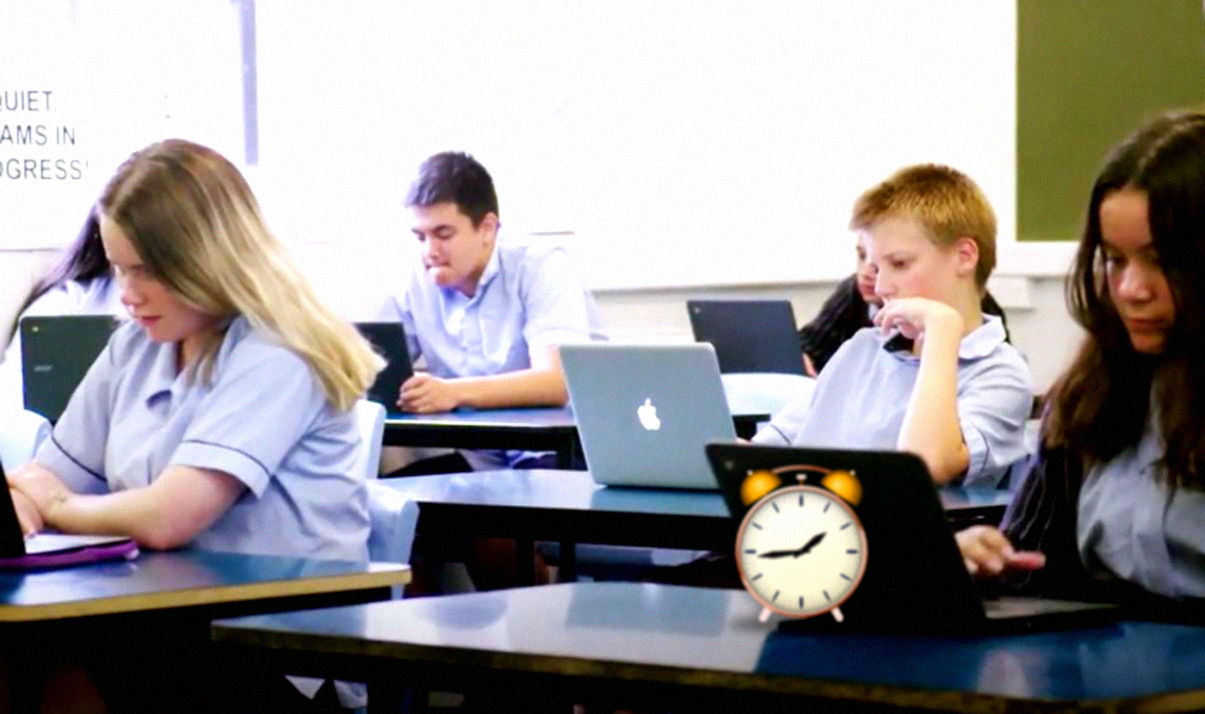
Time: {"hour": 1, "minute": 44}
